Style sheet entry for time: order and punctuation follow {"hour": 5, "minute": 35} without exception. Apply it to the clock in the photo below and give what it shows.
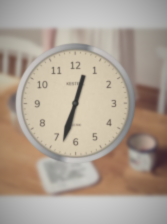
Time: {"hour": 12, "minute": 33}
